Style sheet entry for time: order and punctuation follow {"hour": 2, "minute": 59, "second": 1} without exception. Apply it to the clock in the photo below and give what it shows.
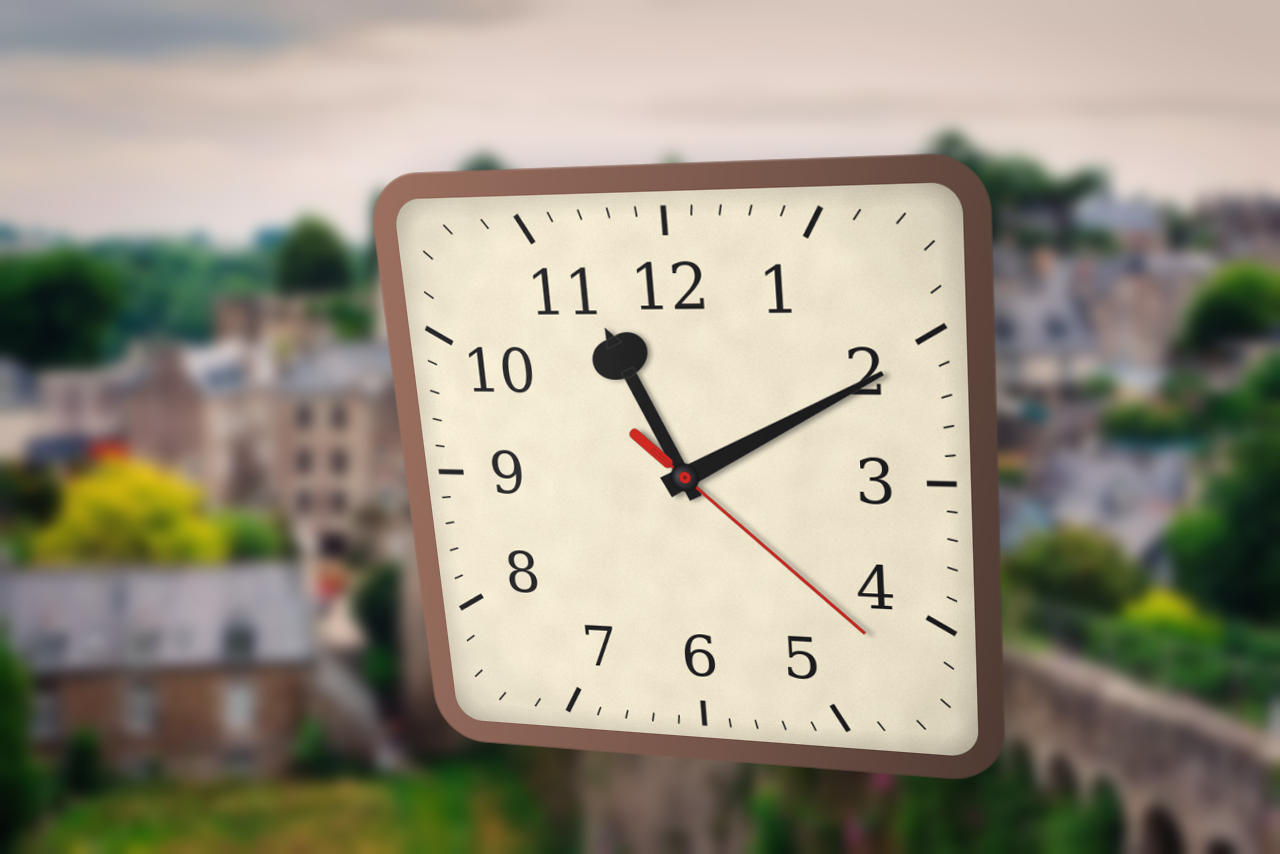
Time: {"hour": 11, "minute": 10, "second": 22}
